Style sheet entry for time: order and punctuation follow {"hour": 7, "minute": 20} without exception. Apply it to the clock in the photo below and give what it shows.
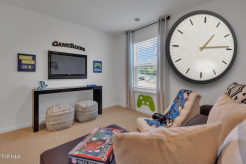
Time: {"hour": 1, "minute": 14}
